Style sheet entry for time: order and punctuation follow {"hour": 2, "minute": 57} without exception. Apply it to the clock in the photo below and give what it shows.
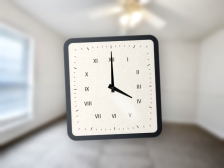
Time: {"hour": 4, "minute": 0}
